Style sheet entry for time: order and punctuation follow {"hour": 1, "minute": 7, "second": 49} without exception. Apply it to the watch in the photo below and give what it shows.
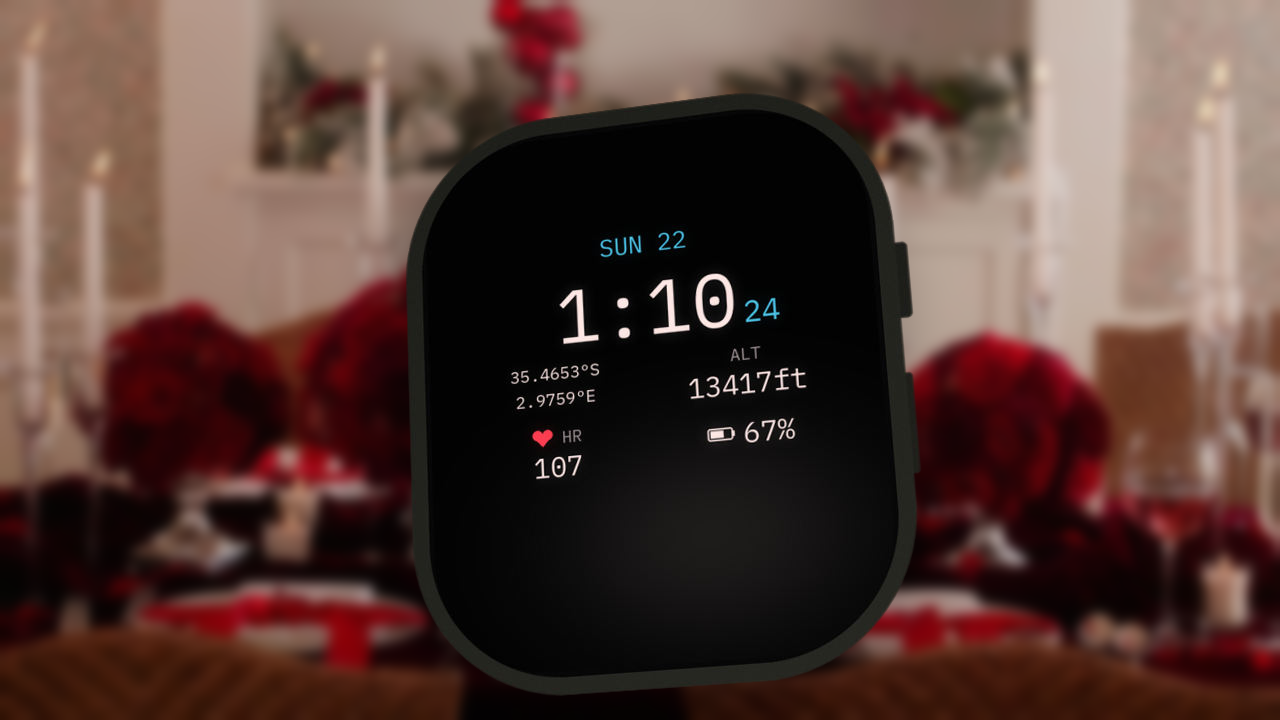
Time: {"hour": 1, "minute": 10, "second": 24}
